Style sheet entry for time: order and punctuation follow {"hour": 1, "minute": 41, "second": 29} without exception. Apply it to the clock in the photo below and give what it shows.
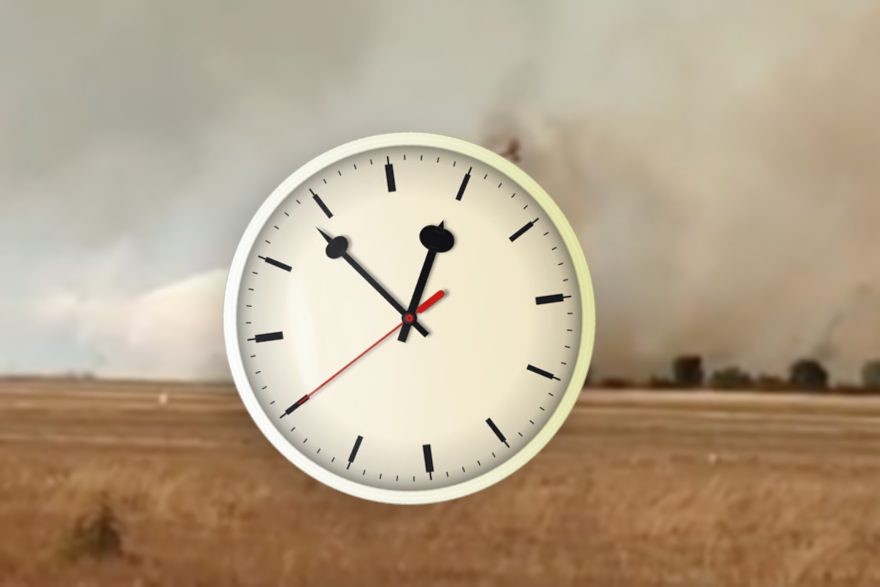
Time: {"hour": 12, "minute": 53, "second": 40}
